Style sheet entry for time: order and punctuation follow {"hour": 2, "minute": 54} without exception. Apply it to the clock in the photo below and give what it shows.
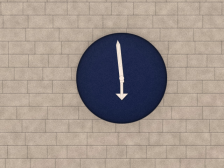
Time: {"hour": 5, "minute": 59}
